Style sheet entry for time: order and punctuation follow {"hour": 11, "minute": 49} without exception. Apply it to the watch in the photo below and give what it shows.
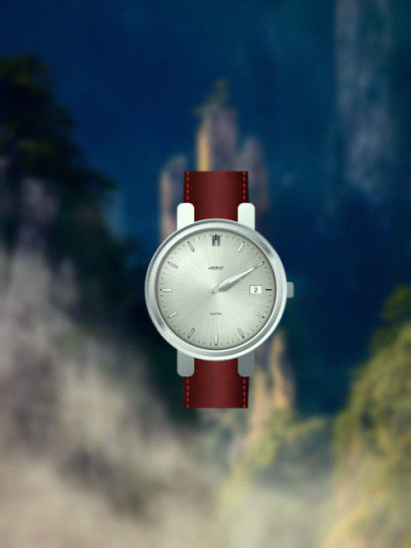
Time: {"hour": 2, "minute": 10}
